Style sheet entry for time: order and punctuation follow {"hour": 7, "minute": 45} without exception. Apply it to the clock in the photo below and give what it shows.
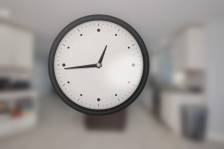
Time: {"hour": 12, "minute": 44}
